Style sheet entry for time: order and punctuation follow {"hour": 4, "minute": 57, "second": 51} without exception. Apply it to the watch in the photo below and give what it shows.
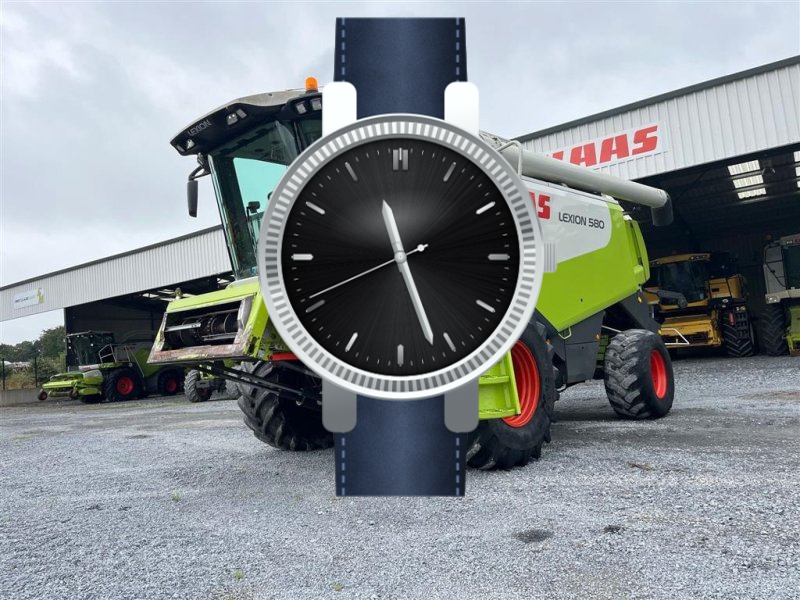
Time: {"hour": 11, "minute": 26, "second": 41}
